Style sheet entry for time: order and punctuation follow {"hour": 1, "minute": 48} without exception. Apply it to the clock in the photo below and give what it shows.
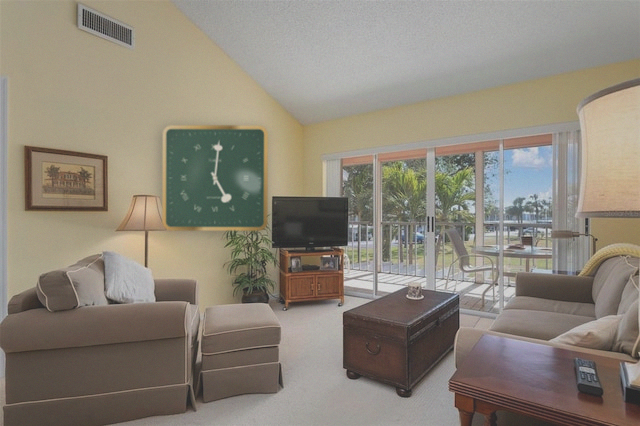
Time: {"hour": 5, "minute": 1}
